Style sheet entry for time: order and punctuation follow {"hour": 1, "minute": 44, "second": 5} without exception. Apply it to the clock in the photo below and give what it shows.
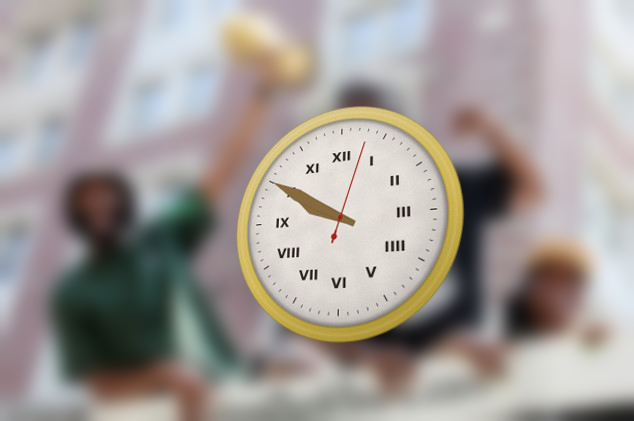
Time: {"hour": 9, "minute": 50, "second": 3}
